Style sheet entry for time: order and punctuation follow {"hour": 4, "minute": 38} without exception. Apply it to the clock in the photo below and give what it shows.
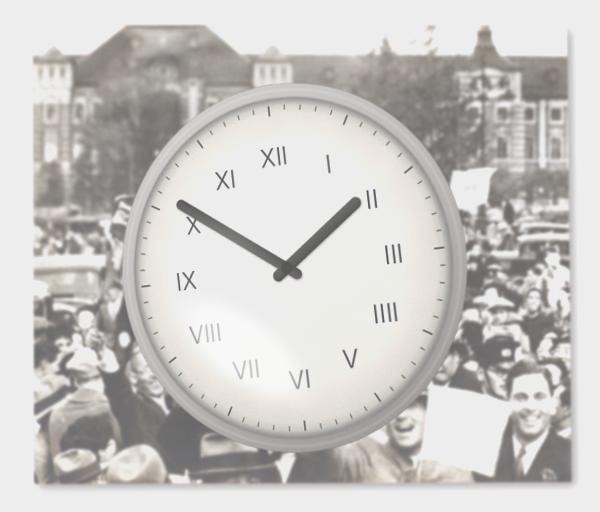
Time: {"hour": 1, "minute": 51}
